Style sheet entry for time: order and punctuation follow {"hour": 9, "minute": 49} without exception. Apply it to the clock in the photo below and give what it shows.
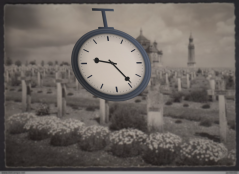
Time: {"hour": 9, "minute": 24}
